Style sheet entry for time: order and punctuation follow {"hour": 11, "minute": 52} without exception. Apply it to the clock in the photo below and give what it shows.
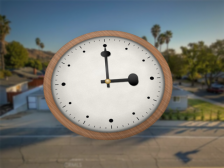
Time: {"hour": 3, "minute": 0}
